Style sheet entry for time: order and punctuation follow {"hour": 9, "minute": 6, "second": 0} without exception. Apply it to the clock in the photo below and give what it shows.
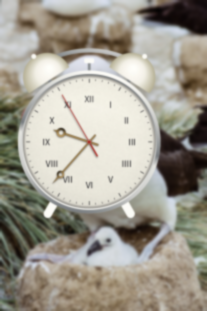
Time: {"hour": 9, "minute": 36, "second": 55}
